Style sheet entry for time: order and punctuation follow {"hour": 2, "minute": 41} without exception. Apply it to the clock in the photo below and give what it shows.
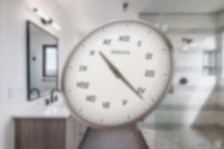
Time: {"hour": 10, "minute": 21}
